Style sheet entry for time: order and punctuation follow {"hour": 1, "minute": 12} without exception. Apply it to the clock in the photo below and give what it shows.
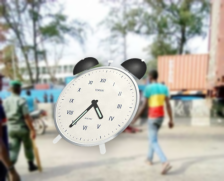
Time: {"hour": 4, "minute": 35}
